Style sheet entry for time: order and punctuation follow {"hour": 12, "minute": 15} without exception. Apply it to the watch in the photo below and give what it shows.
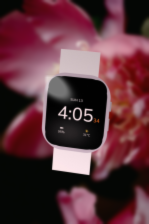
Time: {"hour": 4, "minute": 5}
